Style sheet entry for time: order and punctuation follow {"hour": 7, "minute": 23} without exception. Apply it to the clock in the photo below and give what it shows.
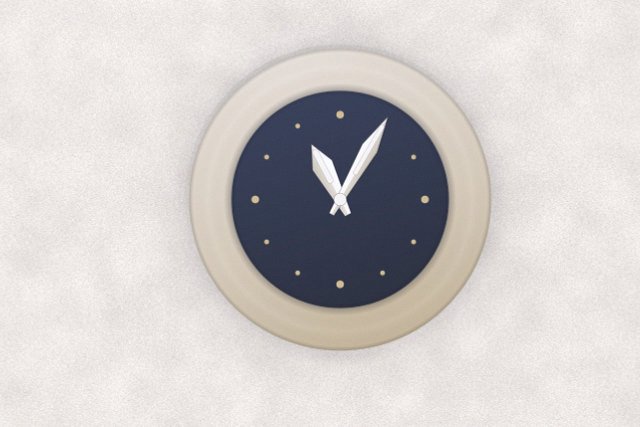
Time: {"hour": 11, "minute": 5}
